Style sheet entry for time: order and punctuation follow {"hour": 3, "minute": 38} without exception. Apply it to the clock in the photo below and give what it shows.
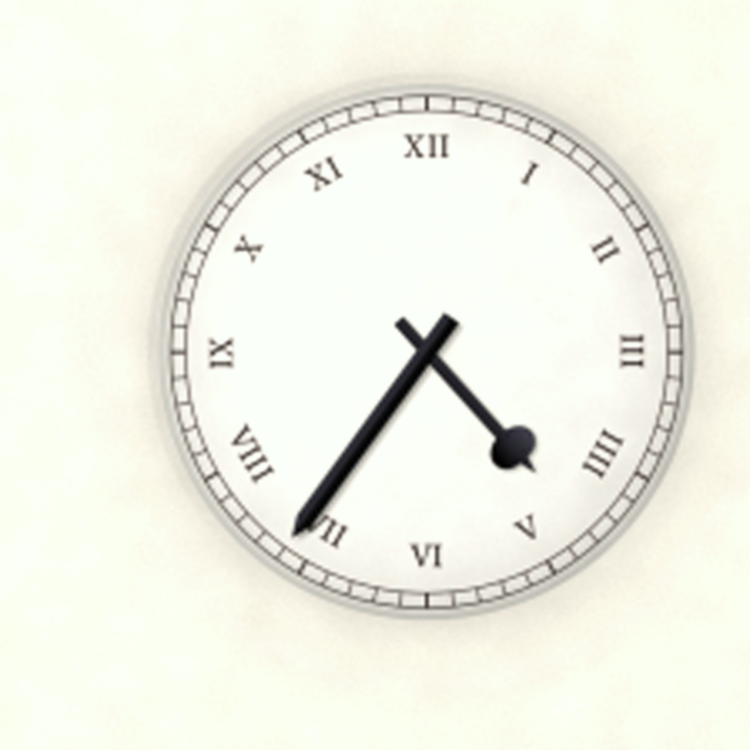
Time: {"hour": 4, "minute": 36}
